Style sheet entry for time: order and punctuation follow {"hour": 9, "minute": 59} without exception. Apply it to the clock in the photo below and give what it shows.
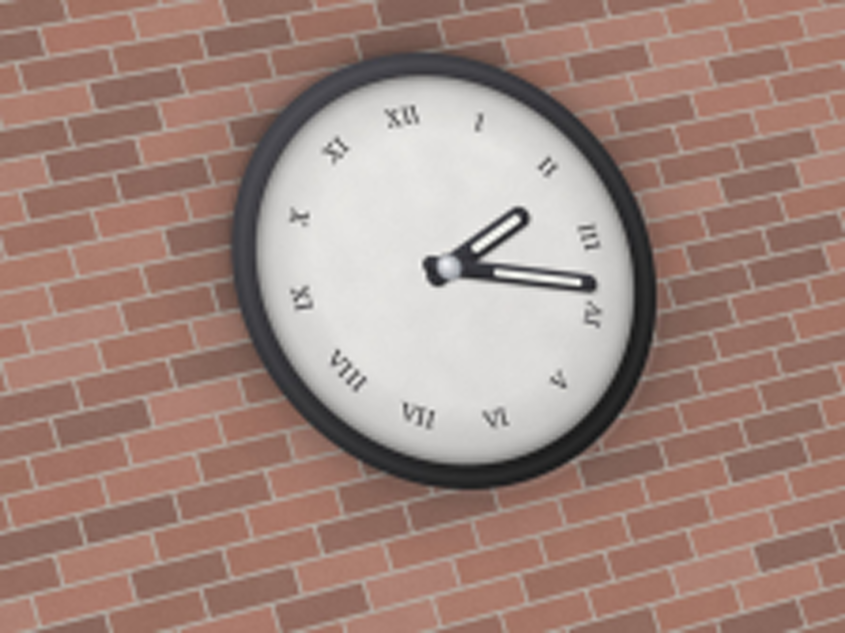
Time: {"hour": 2, "minute": 18}
